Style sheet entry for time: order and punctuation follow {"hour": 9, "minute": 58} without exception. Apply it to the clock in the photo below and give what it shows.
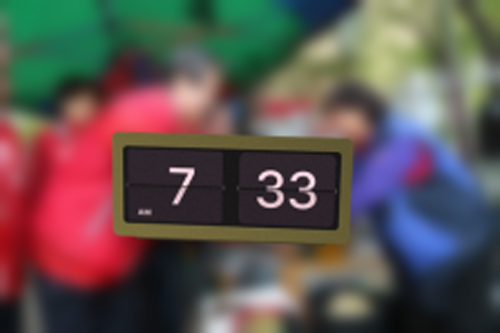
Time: {"hour": 7, "minute": 33}
